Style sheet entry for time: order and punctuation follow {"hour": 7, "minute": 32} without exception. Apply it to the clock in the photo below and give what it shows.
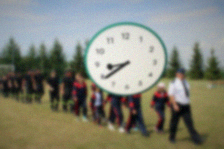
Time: {"hour": 8, "minute": 39}
